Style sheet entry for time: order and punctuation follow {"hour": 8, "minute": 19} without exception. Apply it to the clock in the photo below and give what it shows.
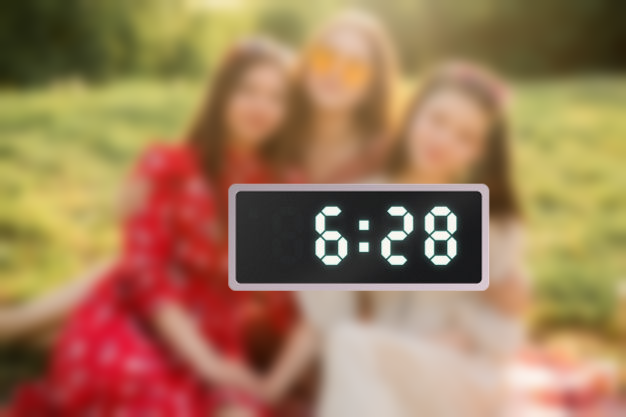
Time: {"hour": 6, "minute": 28}
